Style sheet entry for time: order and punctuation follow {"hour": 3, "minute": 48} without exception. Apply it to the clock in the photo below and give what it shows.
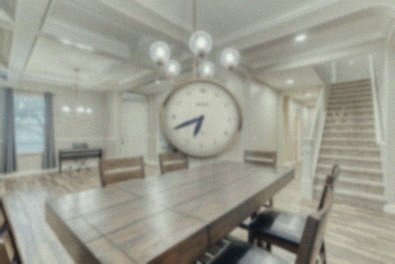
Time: {"hour": 6, "minute": 41}
